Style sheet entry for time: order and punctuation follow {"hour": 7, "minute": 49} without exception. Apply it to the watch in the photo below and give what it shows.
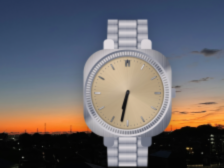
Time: {"hour": 6, "minute": 32}
